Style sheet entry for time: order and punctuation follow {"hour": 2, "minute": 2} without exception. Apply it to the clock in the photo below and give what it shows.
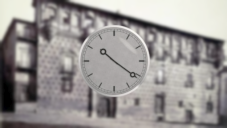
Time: {"hour": 10, "minute": 21}
